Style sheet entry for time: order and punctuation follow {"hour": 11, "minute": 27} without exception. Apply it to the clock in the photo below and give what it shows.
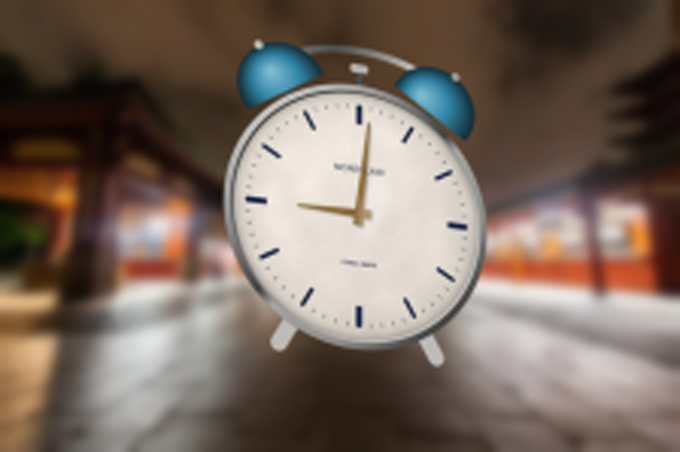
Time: {"hour": 9, "minute": 1}
